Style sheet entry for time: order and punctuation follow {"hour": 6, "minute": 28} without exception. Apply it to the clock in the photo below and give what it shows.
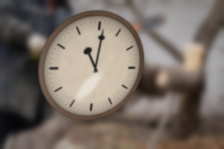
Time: {"hour": 11, "minute": 1}
